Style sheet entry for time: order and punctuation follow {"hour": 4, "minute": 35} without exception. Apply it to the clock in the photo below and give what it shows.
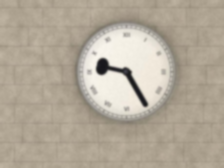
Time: {"hour": 9, "minute": 25}
